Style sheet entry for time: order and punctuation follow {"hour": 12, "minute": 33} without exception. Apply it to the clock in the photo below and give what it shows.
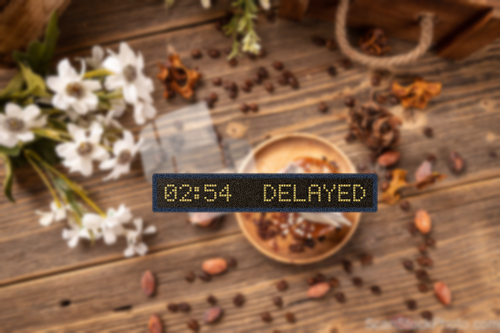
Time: {"hour": 2, "minute": 54}
